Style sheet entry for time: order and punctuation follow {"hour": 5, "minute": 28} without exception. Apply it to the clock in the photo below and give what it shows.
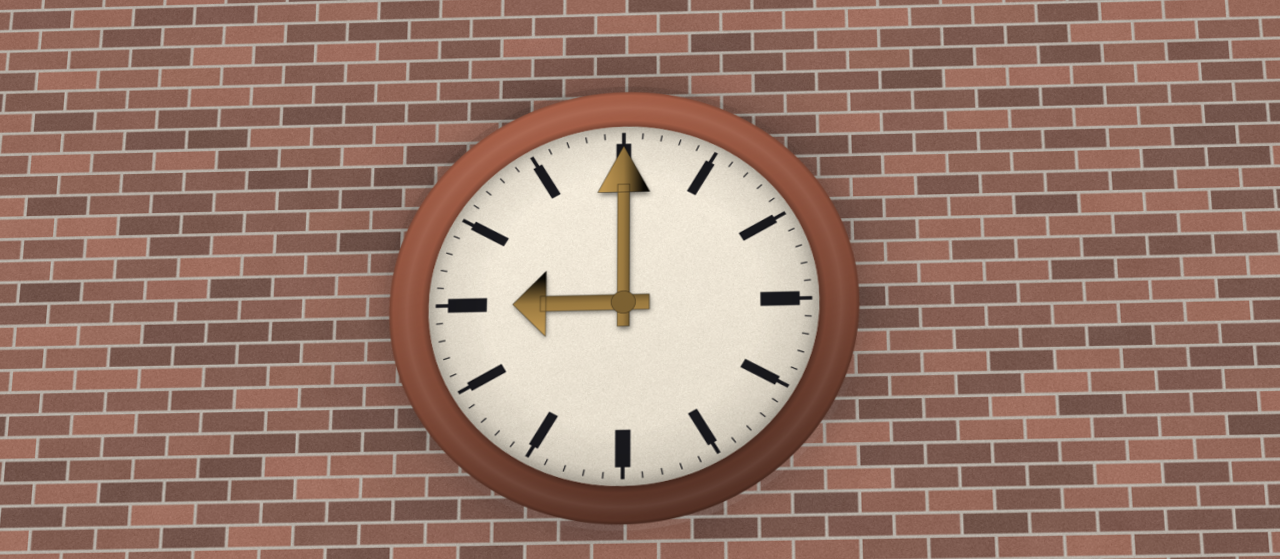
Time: {"hour": 9, "minute": 0}
